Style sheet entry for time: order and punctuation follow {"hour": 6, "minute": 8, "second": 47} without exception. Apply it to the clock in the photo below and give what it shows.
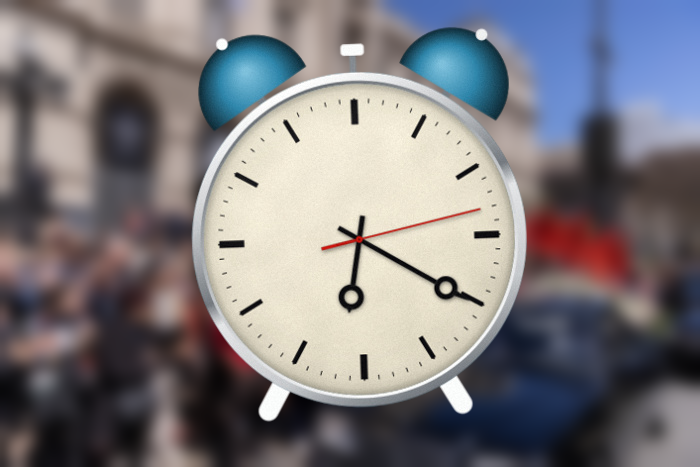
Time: {"hour": 6, "minute": 20, "second": 13}
